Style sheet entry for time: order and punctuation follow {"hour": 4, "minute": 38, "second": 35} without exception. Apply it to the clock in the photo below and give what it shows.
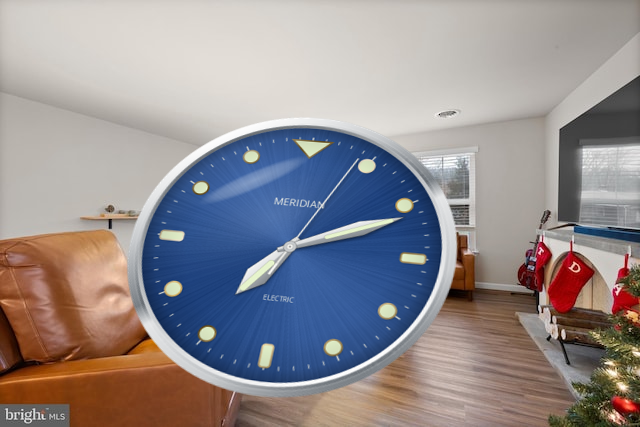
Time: {"hour": 7, "minute": 11, "second": 4}
